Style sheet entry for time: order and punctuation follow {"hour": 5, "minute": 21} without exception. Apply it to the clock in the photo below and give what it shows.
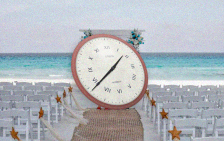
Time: {"hour": 1, "minute": 39}
